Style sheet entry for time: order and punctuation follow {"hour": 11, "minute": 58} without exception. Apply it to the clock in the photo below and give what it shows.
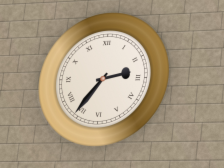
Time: {"hour": 2, "minute": 36}
